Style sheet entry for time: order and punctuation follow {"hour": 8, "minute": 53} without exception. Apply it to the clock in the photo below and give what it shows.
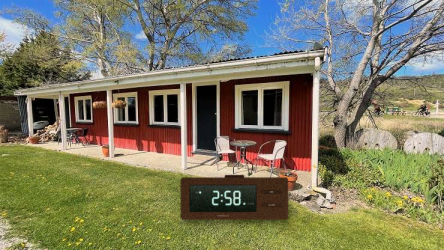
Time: {"hour": 2, "minute": 58}
